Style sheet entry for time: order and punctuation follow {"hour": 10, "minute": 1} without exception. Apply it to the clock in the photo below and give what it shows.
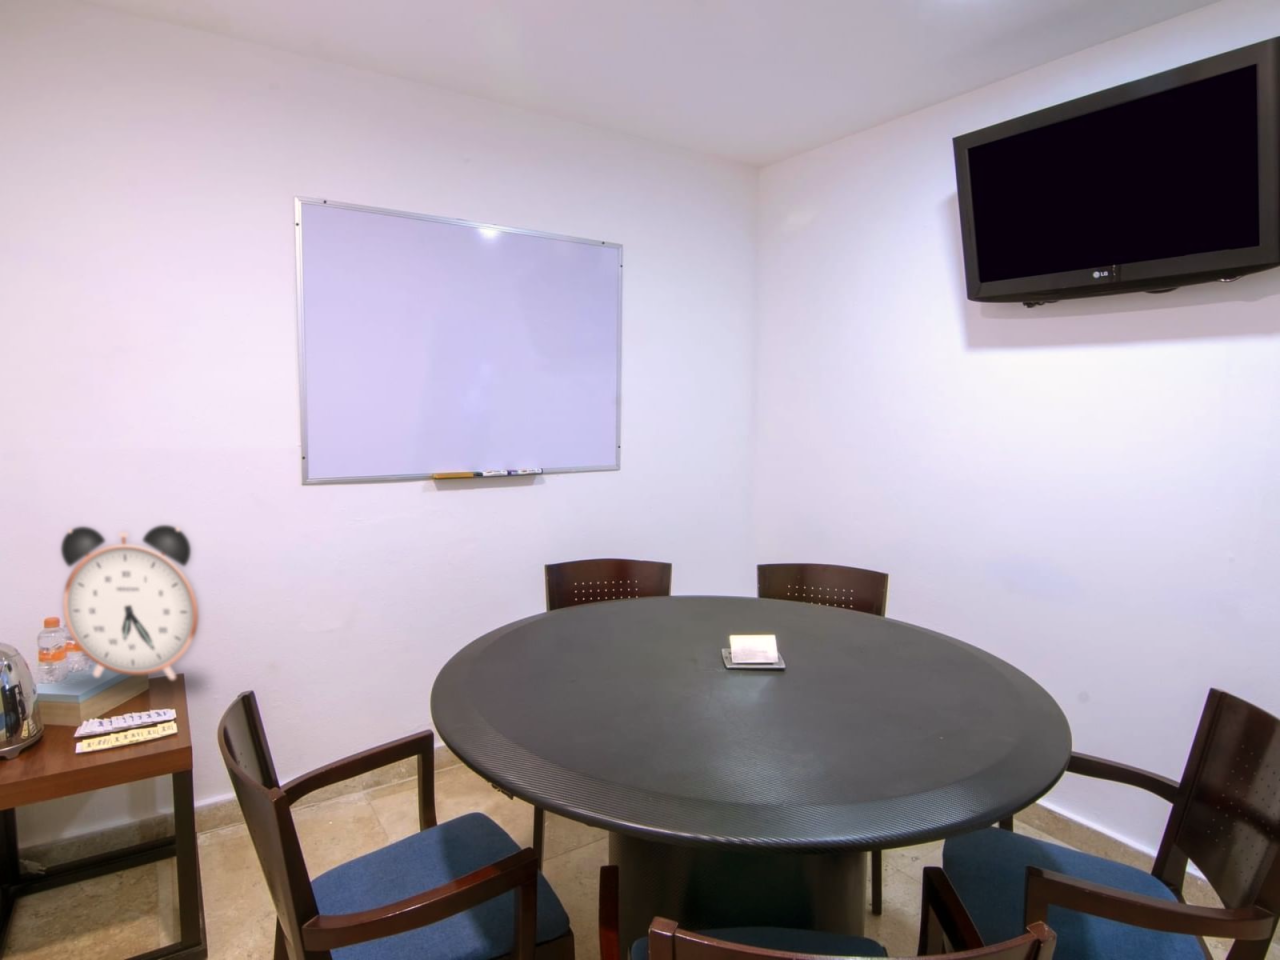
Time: {"hour": 6, "minute": 25}
